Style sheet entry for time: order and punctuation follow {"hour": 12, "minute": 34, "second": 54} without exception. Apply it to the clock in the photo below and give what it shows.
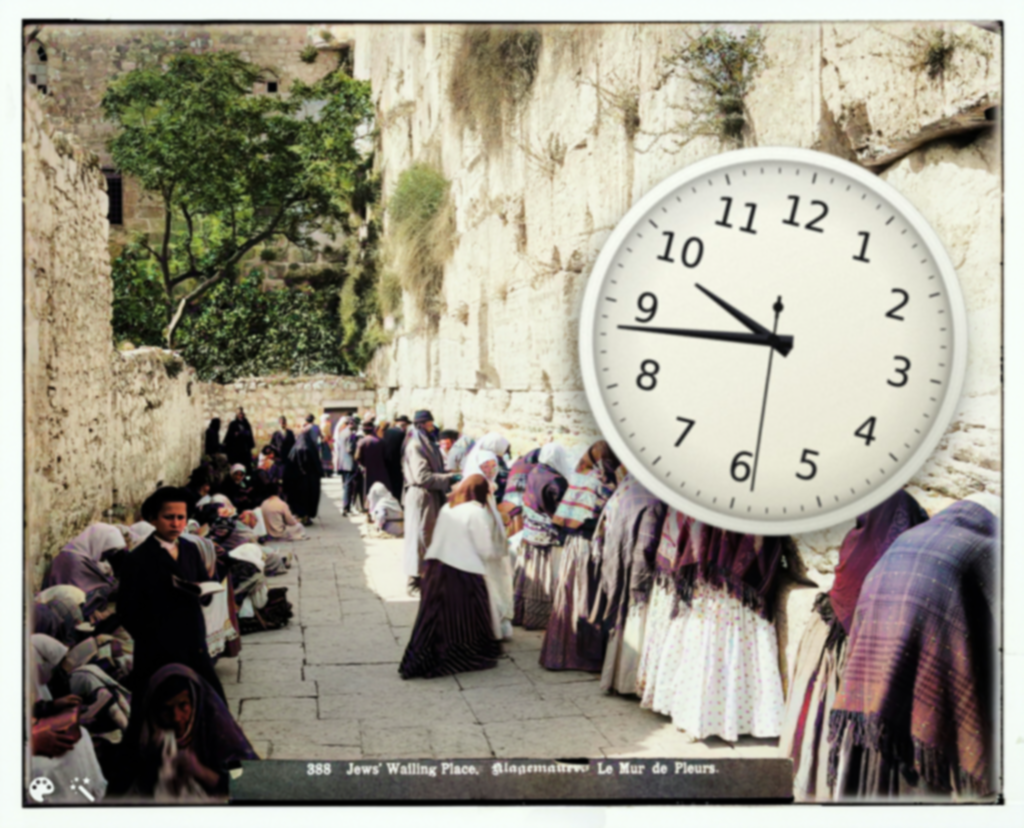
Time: {"hour": 9, "minute": 43, "second": 29}
